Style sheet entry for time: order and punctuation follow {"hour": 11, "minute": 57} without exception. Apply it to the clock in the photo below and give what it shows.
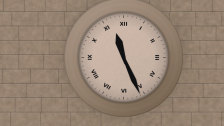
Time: {"hour": 11, "minute": 26}
